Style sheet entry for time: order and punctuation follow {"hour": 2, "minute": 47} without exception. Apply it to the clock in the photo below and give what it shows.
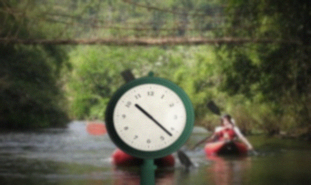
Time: {"hour": 10, "minute": 22}
